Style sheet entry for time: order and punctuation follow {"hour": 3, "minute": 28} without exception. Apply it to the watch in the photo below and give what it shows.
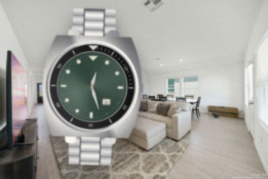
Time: {"hour": 12, "minute": 27}
